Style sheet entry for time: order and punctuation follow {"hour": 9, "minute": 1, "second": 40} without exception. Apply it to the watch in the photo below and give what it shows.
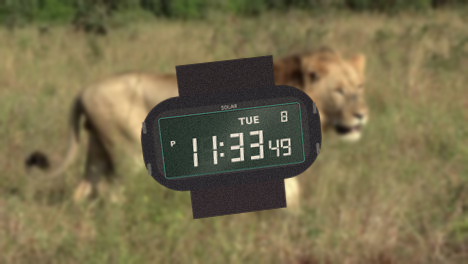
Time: {"hour": 11, "minute": 33, "second": 49}
